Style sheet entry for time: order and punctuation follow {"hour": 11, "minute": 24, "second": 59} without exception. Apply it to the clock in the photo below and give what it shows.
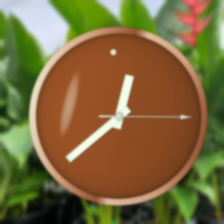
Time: {"hour": 12, "minute": 39, "second": 16}
